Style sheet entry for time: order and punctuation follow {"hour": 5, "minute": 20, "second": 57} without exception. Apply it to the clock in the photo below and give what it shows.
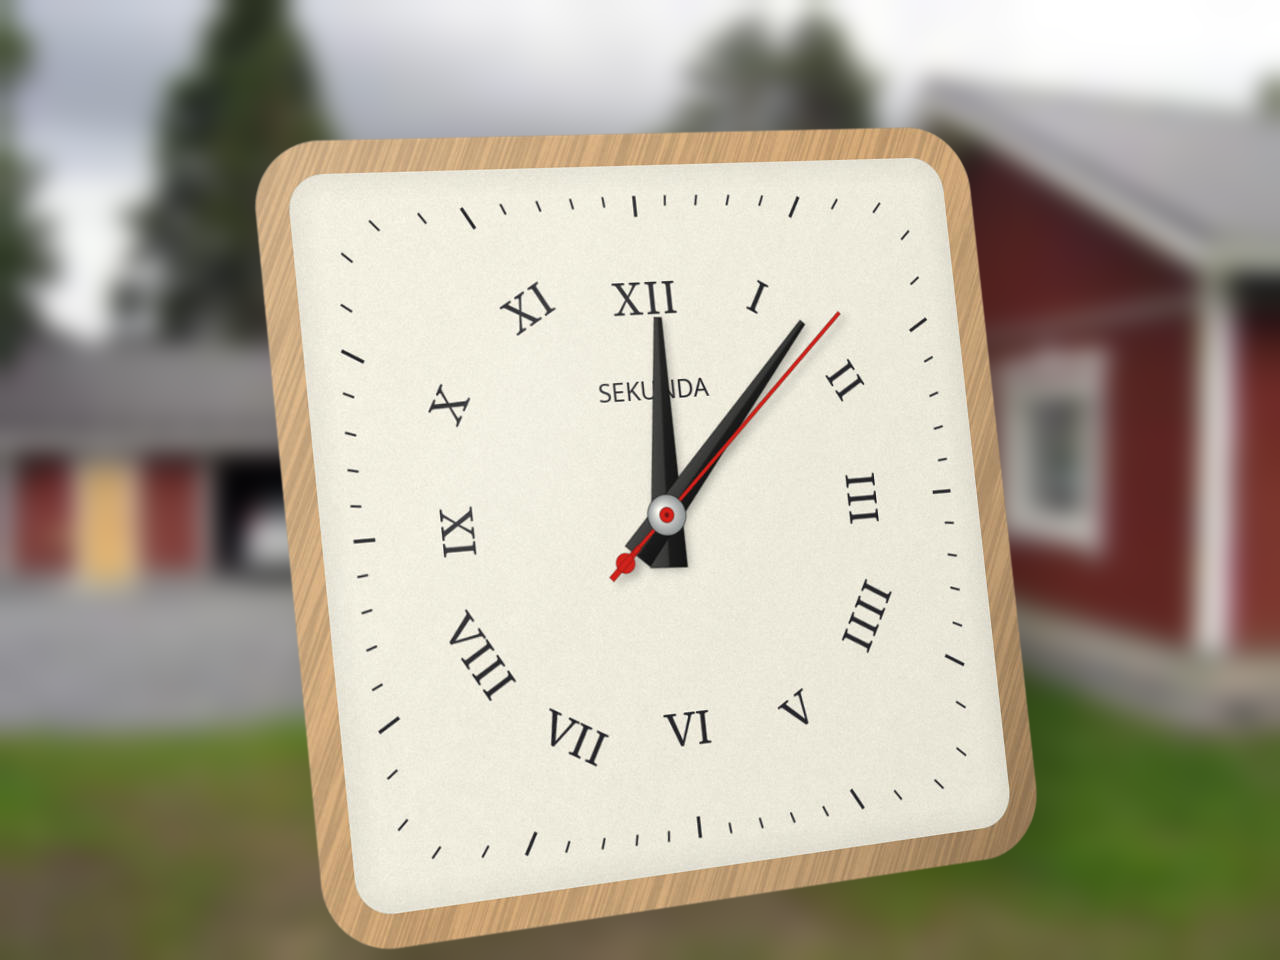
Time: {"hour": 12, "minute": 7, "second": 8}
